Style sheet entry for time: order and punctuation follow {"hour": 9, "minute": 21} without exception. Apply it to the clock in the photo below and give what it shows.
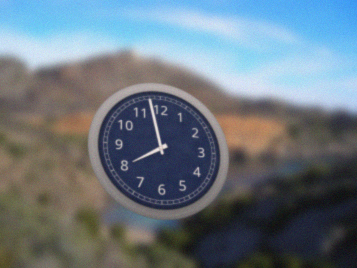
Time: {"hour": 7, "minute": 58}
